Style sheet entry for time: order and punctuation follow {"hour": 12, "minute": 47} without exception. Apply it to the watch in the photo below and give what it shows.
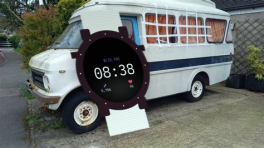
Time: {"hour": 8, "minute": 38}
